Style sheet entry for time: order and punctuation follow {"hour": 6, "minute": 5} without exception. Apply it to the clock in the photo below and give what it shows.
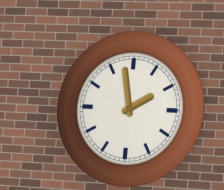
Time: {"hour": 1, "minute": 58}
